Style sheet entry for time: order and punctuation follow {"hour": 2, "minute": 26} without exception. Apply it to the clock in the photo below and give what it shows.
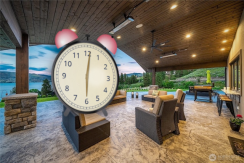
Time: {"hour": 6, "minute": 1}
